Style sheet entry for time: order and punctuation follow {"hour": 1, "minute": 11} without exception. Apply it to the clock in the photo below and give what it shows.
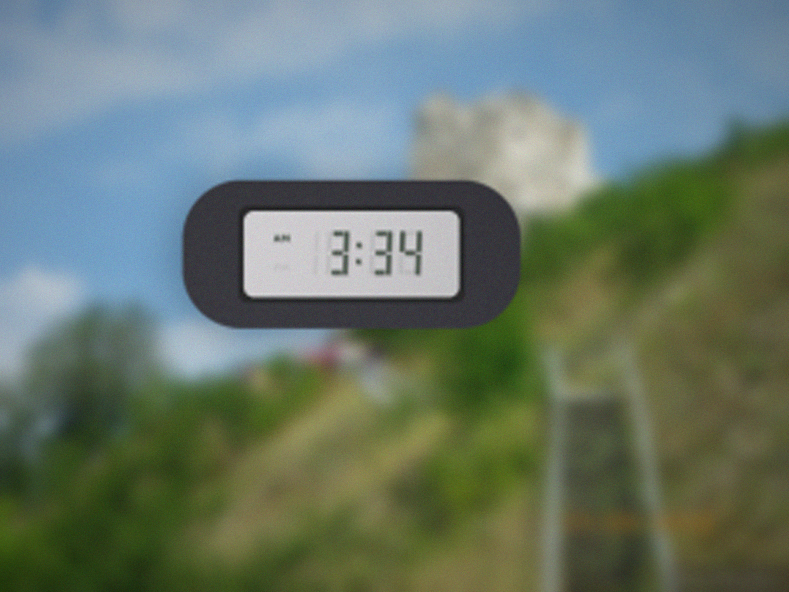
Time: {"hour": 3, "minute": 34}
